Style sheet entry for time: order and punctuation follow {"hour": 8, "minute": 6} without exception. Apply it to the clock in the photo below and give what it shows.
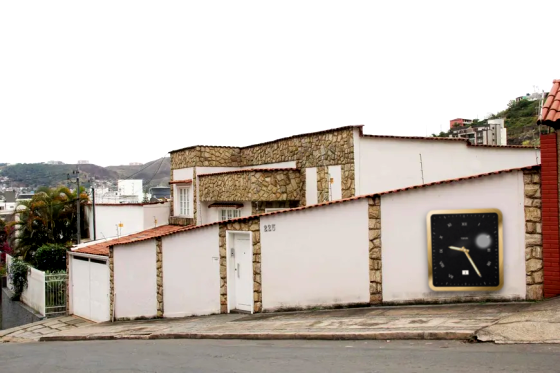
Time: {"hour": 9, "minute": 25}
